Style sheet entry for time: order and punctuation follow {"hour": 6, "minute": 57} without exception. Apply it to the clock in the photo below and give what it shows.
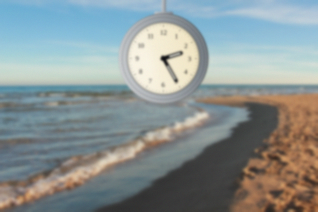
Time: {"hour": 2, "minute": 25}
